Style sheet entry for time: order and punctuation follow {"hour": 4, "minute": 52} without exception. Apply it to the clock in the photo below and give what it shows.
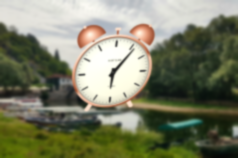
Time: {"hour": 6, "minute": 6}
